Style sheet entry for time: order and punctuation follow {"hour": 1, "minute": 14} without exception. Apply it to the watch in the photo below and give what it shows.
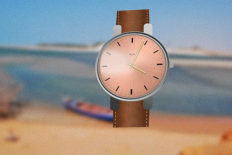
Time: {"hour": 4, "minute": 4}
